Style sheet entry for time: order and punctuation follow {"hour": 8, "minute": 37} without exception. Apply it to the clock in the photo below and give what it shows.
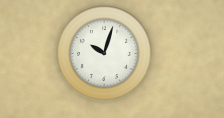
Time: {"hour": 10, "minute": 3}
